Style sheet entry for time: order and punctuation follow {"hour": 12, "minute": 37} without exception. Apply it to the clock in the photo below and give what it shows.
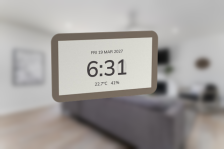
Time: {"hour": 6, "minute": 31}
